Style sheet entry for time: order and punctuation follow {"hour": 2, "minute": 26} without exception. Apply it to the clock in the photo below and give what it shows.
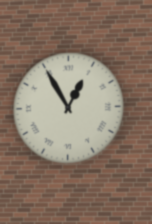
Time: {"hour": 12, "minute": 55}
